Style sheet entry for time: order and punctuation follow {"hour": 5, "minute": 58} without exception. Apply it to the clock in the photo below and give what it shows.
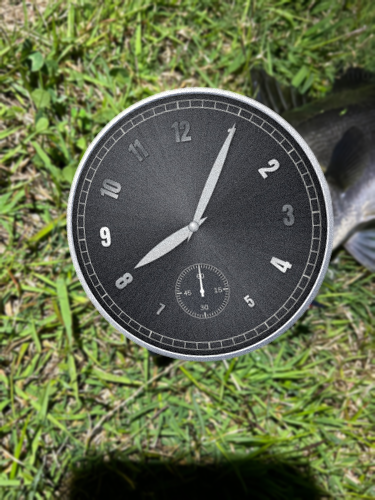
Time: {"hour": 8, "minute": 5}
